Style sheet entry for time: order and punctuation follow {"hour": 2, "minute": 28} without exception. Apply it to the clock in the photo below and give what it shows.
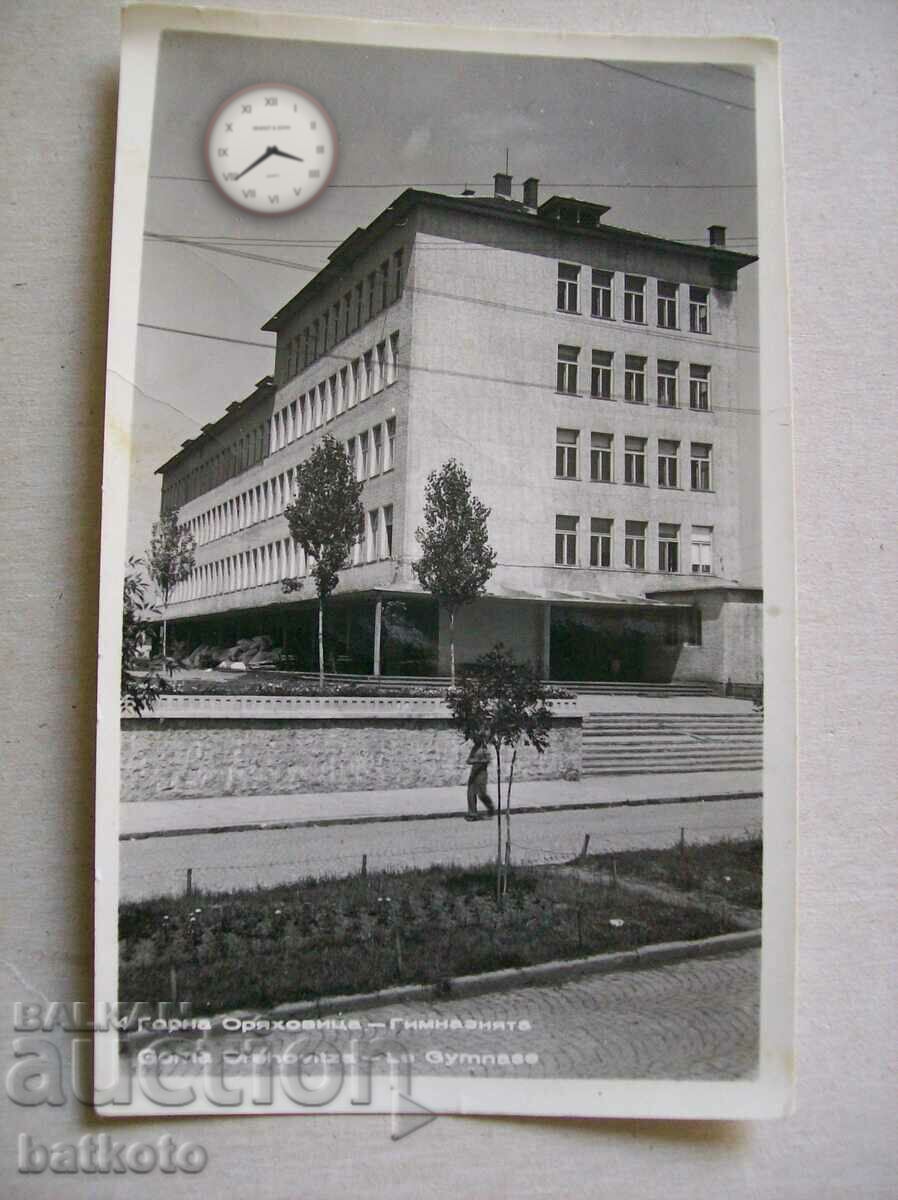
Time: {"hour": 3, "minute": 39}
